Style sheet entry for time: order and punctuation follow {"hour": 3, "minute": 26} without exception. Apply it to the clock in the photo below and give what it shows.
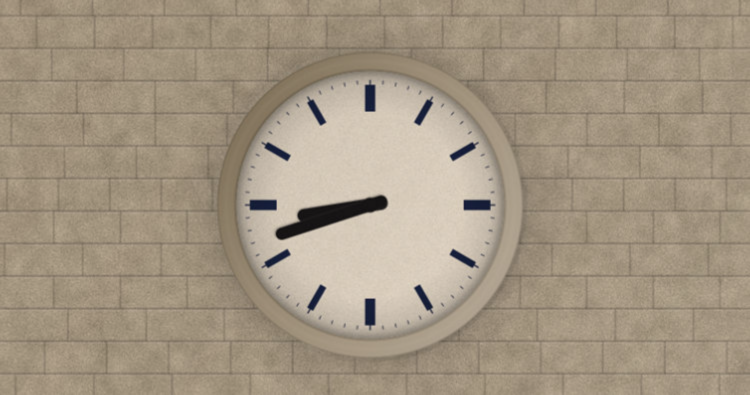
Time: {"hour": 8, "minute": 42}
